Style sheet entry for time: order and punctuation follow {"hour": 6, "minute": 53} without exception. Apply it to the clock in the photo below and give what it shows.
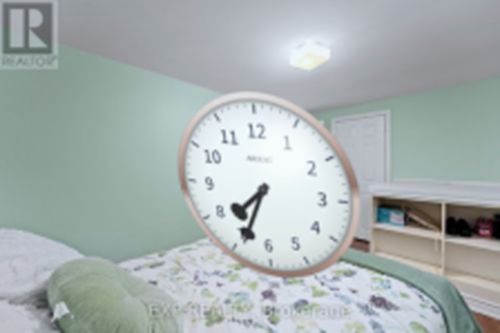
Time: {"hour": 7, "minute": 34}
